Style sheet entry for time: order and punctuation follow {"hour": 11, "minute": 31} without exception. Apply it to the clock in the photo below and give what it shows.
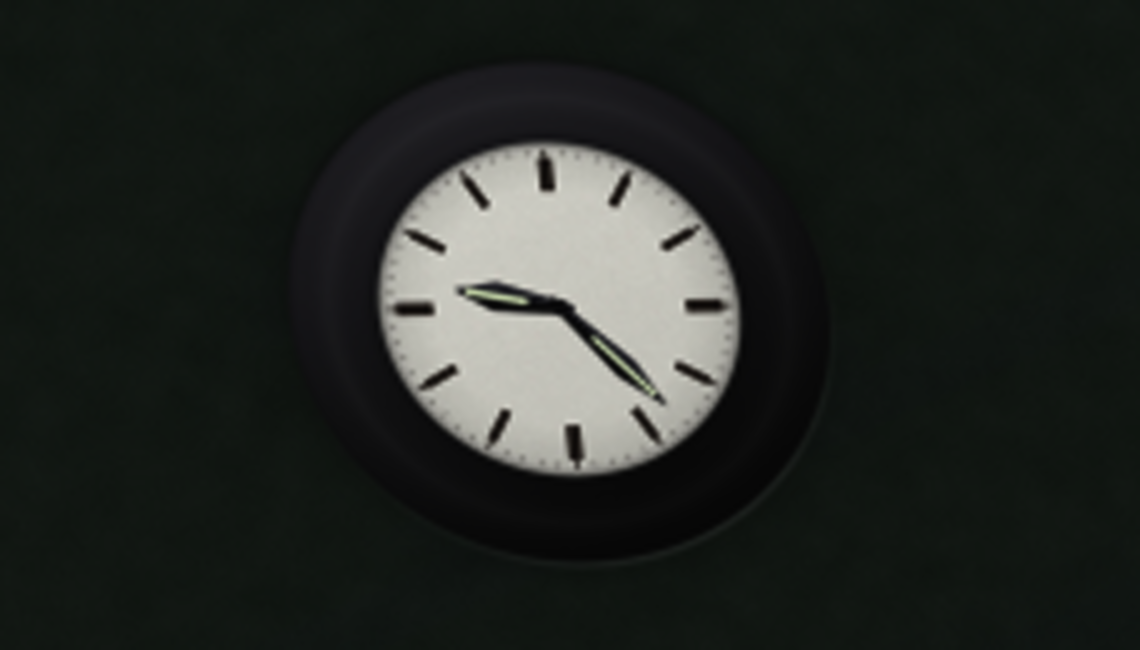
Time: {"hour": 9, "minute": 23}
